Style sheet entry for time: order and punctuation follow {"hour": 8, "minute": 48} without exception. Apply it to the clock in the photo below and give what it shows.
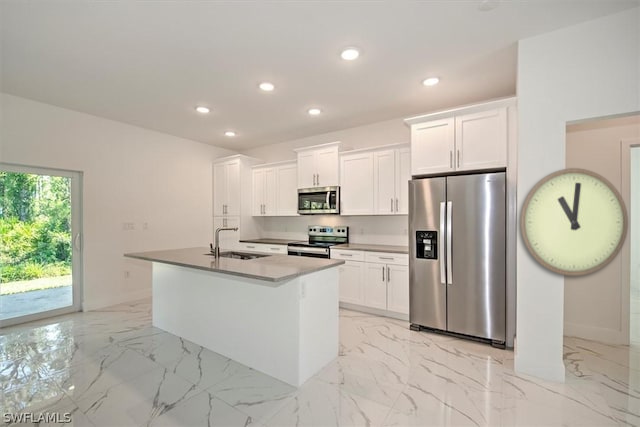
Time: {"hour": 11, "minute": 1}
